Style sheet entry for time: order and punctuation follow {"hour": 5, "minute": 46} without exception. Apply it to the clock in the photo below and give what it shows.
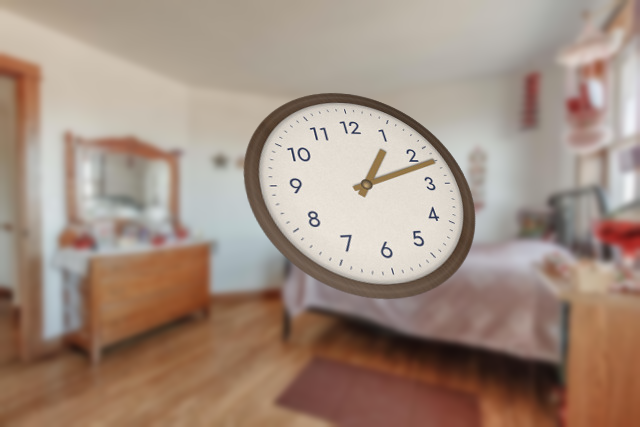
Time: {"hour": 1, "minute": 12}
